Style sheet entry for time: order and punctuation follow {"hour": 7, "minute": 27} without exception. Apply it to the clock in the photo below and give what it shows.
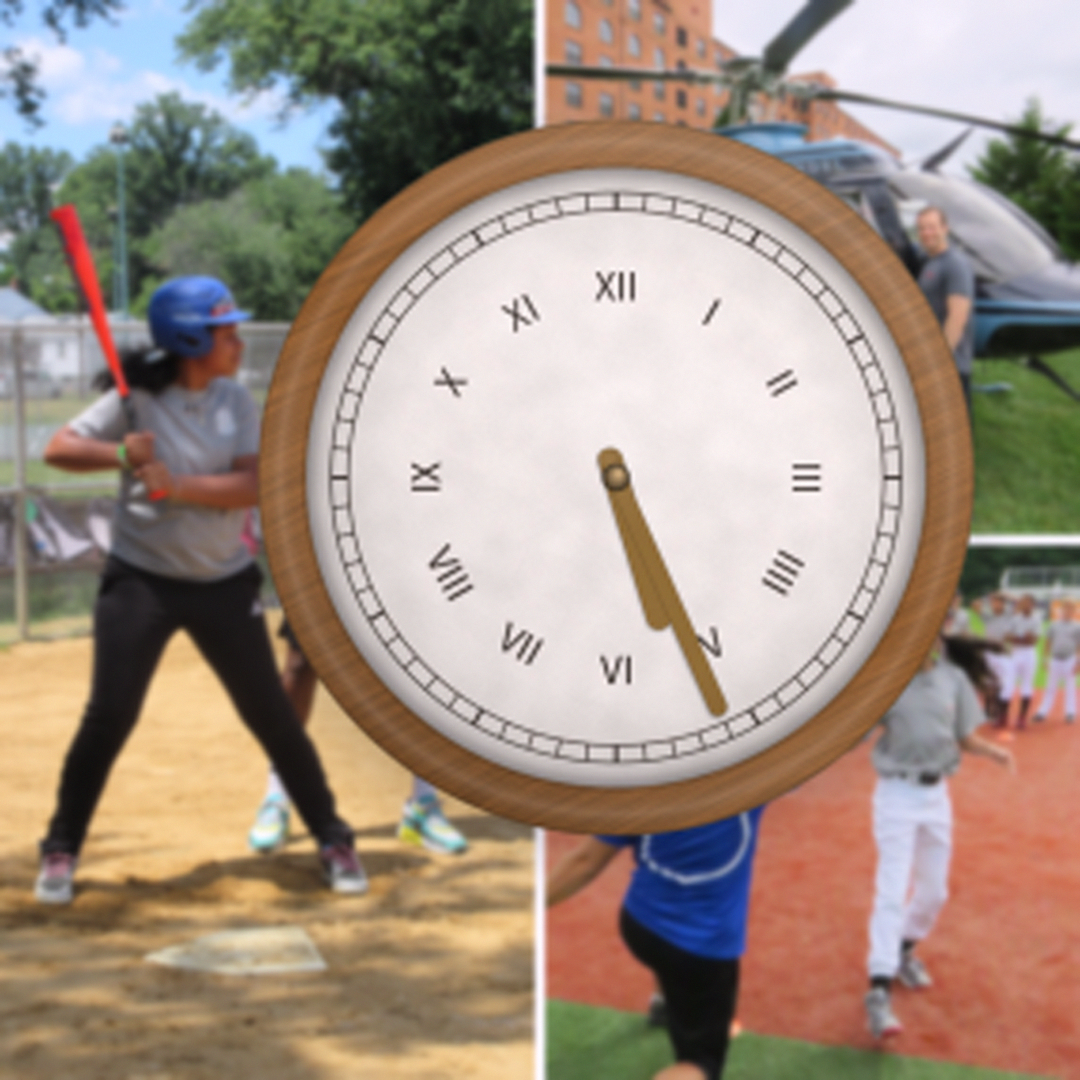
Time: {"hour": 5, "minute": 26}
